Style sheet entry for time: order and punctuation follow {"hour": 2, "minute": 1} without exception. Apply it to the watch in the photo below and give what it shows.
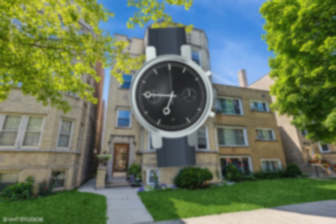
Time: {"hour": 6, "minute": 46}
